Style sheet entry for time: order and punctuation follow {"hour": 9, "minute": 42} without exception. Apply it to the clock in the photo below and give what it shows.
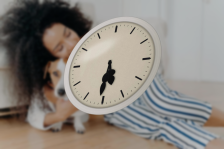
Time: {"hour": 5, "minute": 31}
